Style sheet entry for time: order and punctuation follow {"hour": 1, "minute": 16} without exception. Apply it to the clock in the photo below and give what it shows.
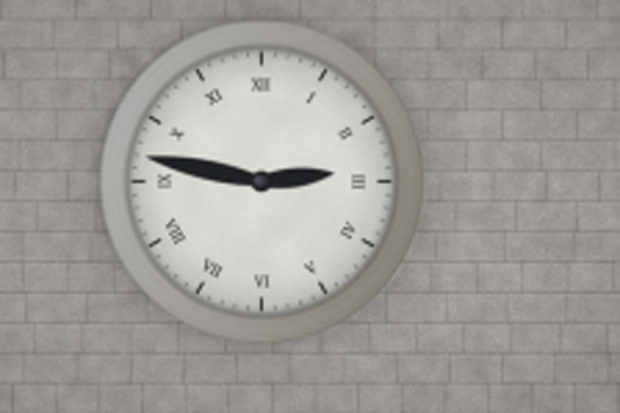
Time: {"hour": 2, "minute": 47}
